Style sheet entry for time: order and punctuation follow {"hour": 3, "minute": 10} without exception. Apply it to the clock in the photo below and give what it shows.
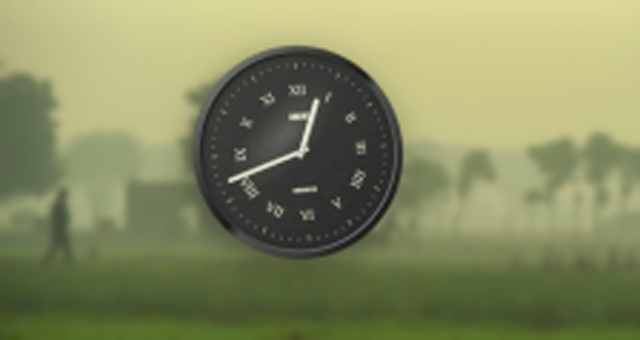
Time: {"hour": 12, "minute": 42}
